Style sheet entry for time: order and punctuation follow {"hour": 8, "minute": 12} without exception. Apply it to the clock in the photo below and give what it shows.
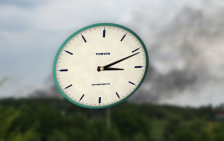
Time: {"hour": 3, "minute": 11}
